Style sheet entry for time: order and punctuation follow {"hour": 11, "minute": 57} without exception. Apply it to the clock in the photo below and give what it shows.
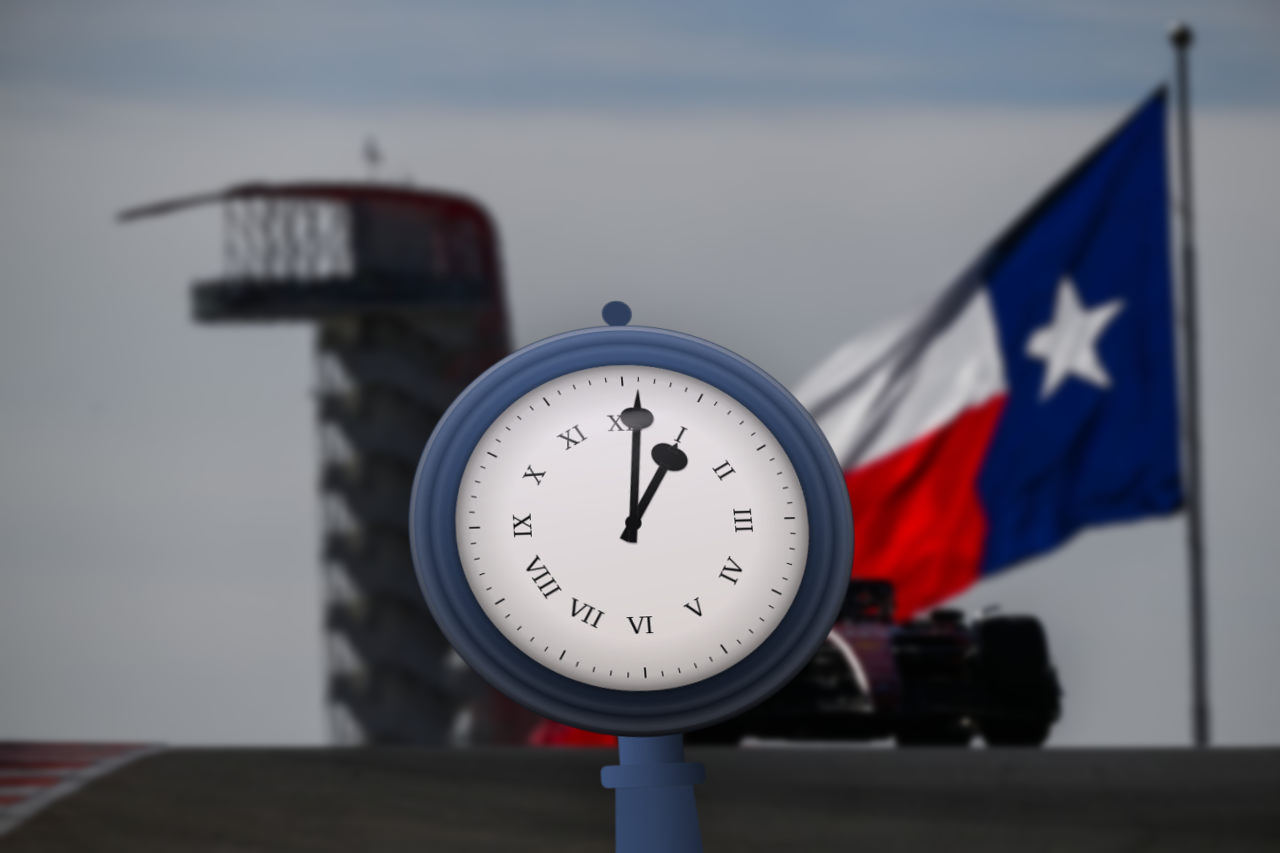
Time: {"hour": 1, "minute": 1}
